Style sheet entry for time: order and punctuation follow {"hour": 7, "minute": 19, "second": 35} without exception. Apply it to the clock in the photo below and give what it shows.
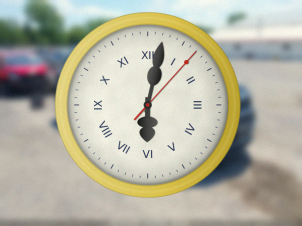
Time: {"hour": 6, "minute": 2, "second": 7}
